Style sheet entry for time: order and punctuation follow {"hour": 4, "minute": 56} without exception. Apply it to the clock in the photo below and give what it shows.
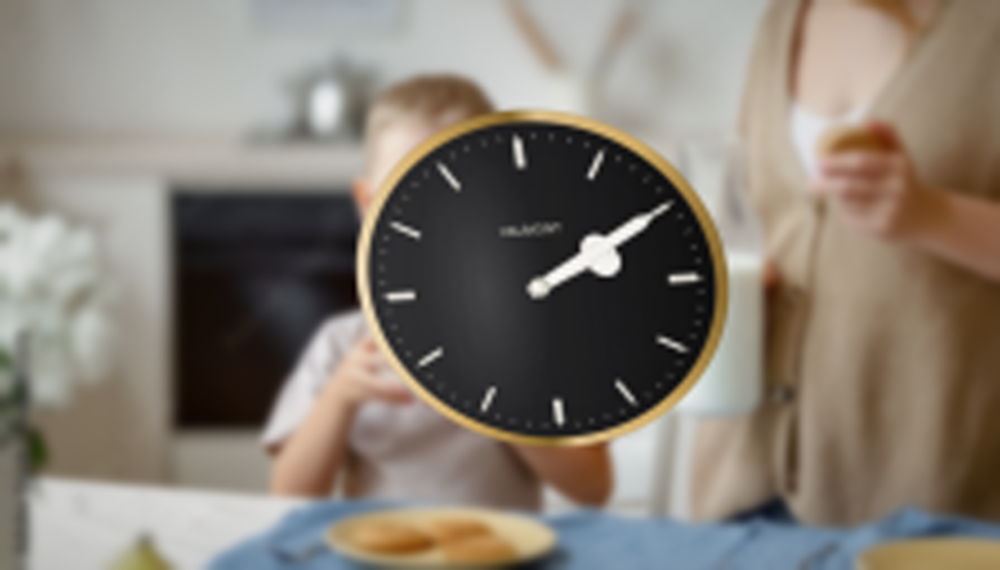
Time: {"hour": 2, "minute": 10}
